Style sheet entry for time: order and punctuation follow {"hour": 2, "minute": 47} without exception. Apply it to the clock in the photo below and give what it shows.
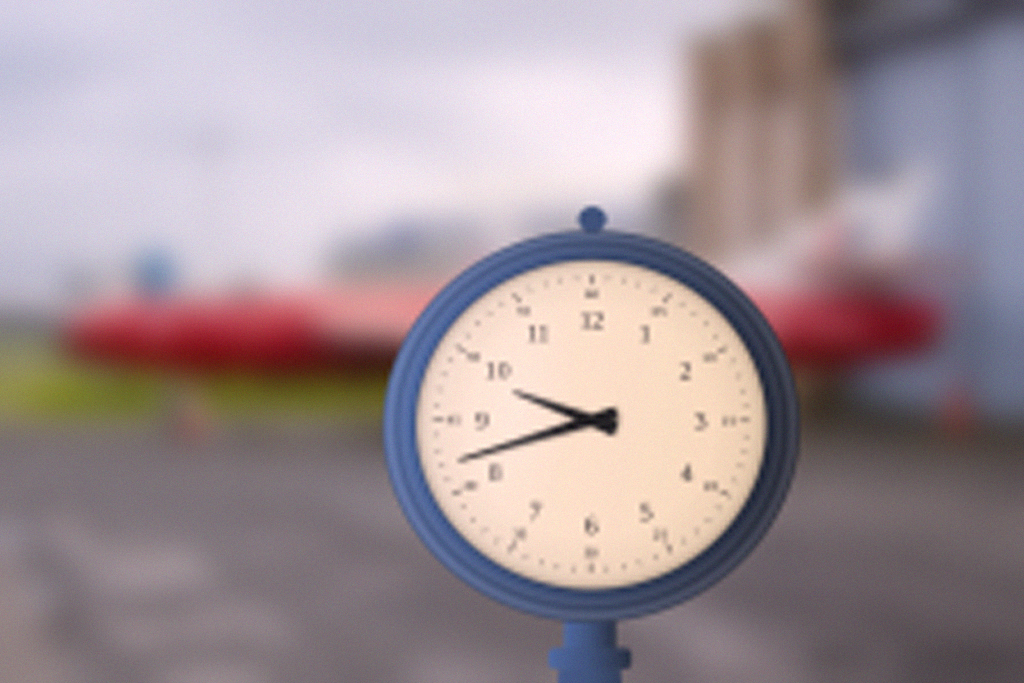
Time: {"hour": 9, "minute": 42}
